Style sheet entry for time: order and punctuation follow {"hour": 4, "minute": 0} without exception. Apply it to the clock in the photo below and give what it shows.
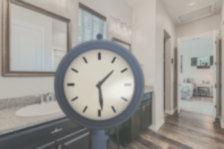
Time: {"hour": 1, "minute": 29}
